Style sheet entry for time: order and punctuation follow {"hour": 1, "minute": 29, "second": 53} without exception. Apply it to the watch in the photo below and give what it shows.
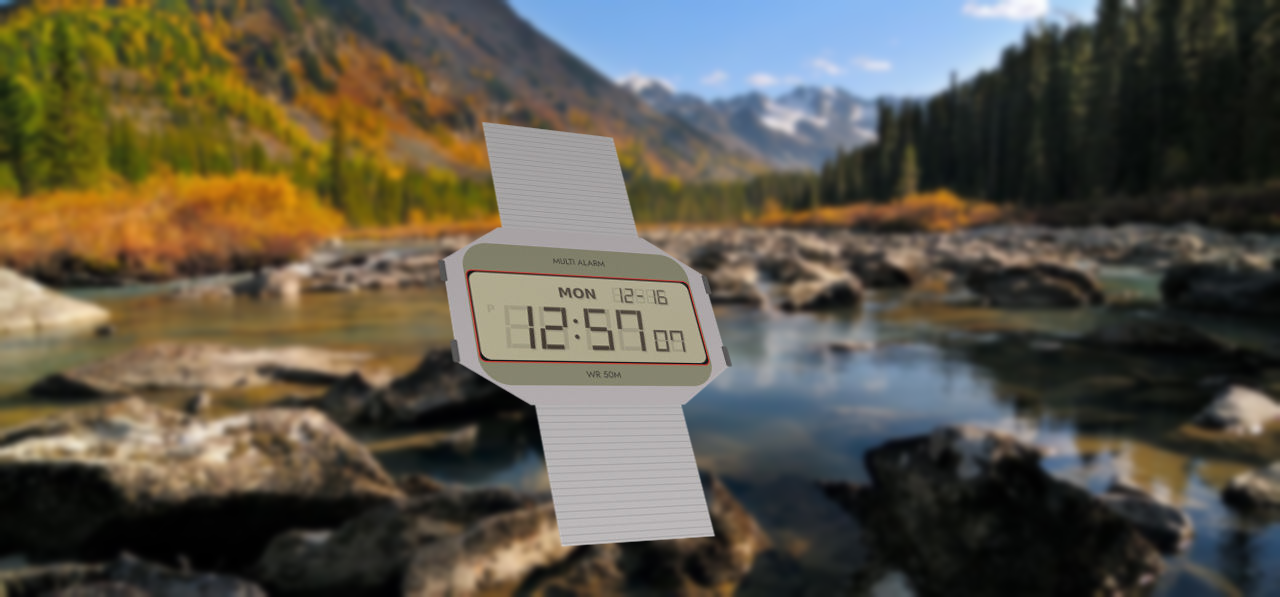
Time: {"hour": 12, "minute": 57, "second": 7}
